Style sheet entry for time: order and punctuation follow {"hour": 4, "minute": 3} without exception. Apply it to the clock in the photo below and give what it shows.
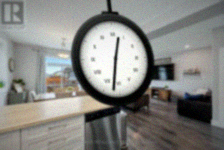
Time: {"hour": 12, "minute": 32}
